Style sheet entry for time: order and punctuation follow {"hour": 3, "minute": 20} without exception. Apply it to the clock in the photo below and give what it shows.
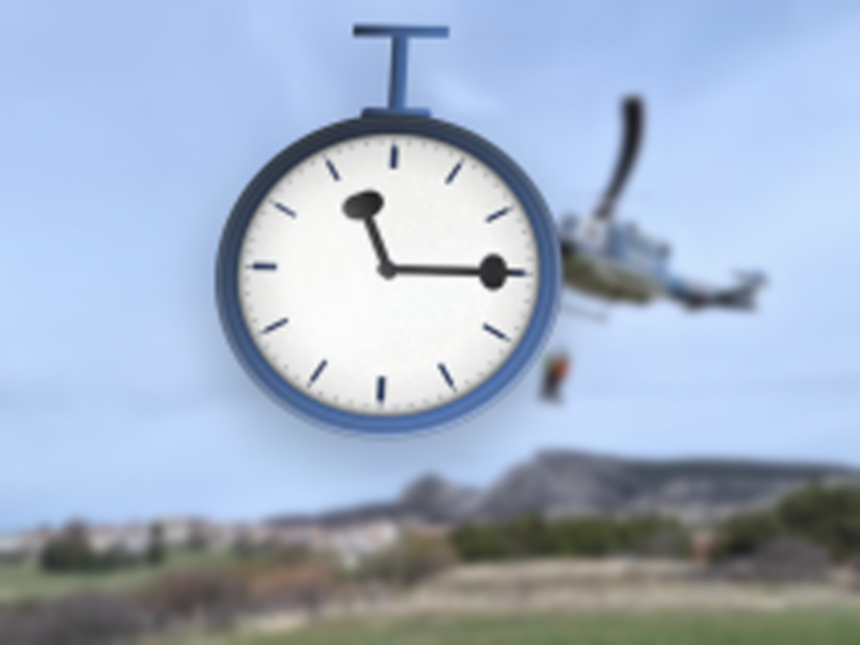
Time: {"hour": 11, "minute": 15}
